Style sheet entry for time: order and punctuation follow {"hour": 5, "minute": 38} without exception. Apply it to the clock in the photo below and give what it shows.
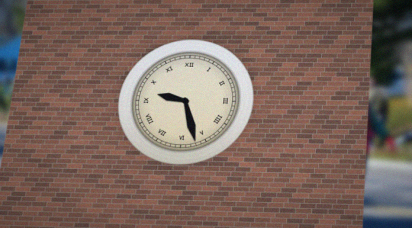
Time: {"hour": 9, "minute": 27}
